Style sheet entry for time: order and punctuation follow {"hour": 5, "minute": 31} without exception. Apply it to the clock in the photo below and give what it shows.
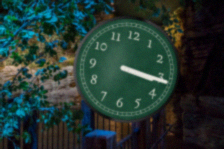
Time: {"hour": 3, "minute": 16}
